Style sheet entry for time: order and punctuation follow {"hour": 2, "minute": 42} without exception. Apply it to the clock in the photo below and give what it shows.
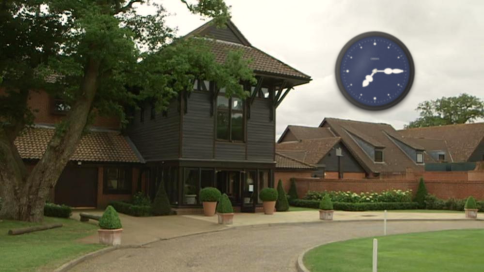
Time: {"hour": 7, "minute": 15}
